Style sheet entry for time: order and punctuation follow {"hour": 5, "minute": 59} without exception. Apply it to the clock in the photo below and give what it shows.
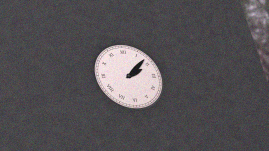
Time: {"hour": 2, "minute": 8}
